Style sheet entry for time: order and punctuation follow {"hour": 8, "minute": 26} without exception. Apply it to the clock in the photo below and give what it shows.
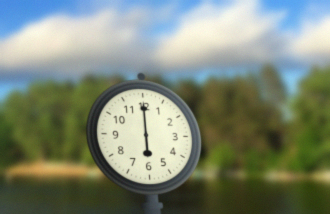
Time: {"hour": 6, "minute": 0}
